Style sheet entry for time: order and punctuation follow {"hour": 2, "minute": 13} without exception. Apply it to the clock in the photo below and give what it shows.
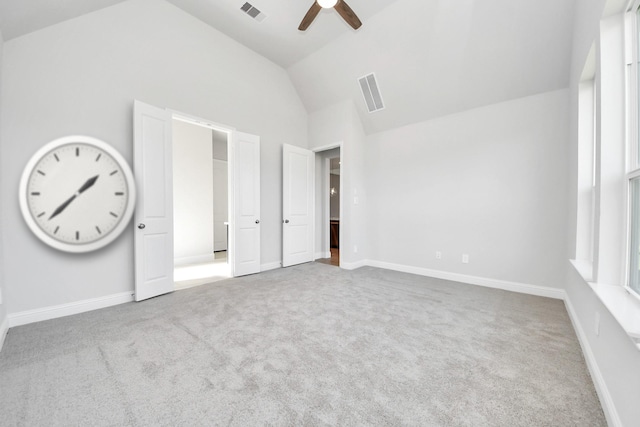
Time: {"hour": 1, "minute": 38}
